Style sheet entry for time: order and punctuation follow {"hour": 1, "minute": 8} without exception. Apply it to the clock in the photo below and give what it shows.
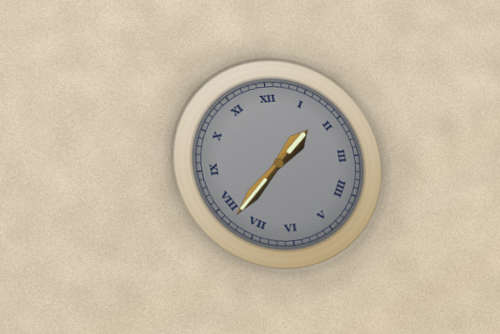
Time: {"hour": 1, "minute": 38}
